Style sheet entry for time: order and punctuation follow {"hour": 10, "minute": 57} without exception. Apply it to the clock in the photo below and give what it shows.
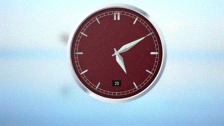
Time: {"hour": 5, "minute": 10}
